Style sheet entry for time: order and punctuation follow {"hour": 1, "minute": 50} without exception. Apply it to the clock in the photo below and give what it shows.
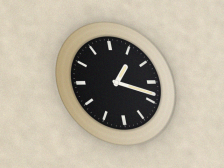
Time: {"hour": 1, "minute": 18}
